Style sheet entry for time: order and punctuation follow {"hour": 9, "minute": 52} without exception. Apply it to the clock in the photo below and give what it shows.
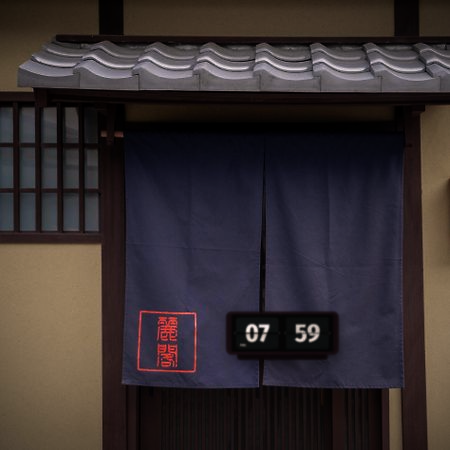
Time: {"hour": 7, "minute": 59}
